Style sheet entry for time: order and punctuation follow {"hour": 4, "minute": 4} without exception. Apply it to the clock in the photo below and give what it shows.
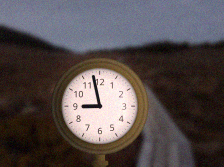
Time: {"hour": 8, "minute": 58}
